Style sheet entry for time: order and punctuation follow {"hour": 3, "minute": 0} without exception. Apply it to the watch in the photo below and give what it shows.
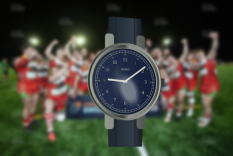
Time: {"hour": 9, "minute": 9}
